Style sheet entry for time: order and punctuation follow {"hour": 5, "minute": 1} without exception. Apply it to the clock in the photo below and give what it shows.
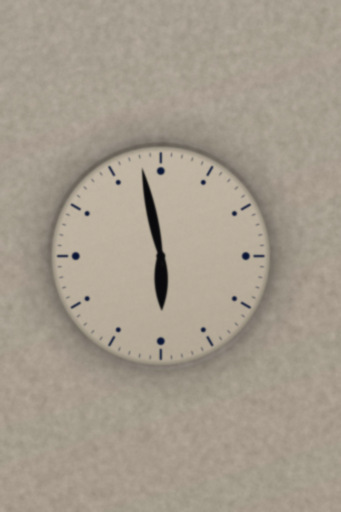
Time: {"hour": 5, "minute": 58}
